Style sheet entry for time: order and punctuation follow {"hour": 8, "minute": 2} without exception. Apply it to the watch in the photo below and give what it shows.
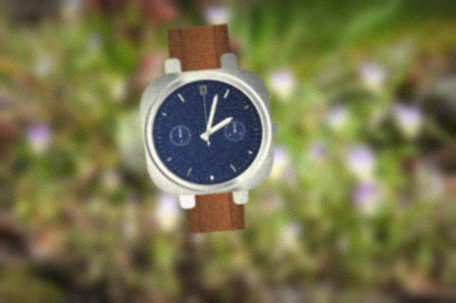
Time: {"hour": 2, "minute": 3}
